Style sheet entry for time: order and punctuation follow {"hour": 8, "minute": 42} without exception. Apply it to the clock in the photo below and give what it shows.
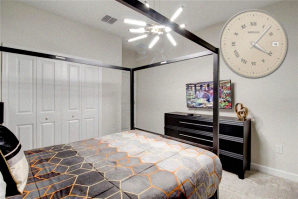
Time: {"hour": 4, "minute": 7}
